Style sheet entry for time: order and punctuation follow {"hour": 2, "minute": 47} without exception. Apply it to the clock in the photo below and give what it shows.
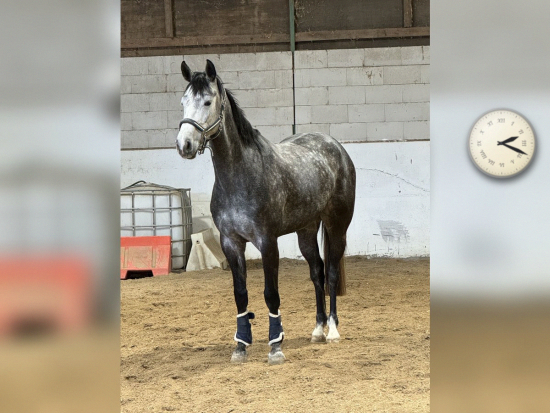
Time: {"hour": 2, "minute": 19}
